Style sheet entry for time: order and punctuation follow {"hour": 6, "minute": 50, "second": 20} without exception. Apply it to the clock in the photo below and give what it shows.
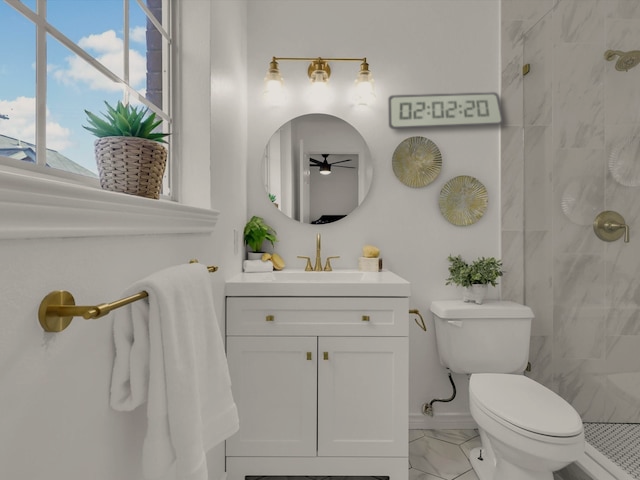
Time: {"hour": 2, "minute": 2, "second": 20}
